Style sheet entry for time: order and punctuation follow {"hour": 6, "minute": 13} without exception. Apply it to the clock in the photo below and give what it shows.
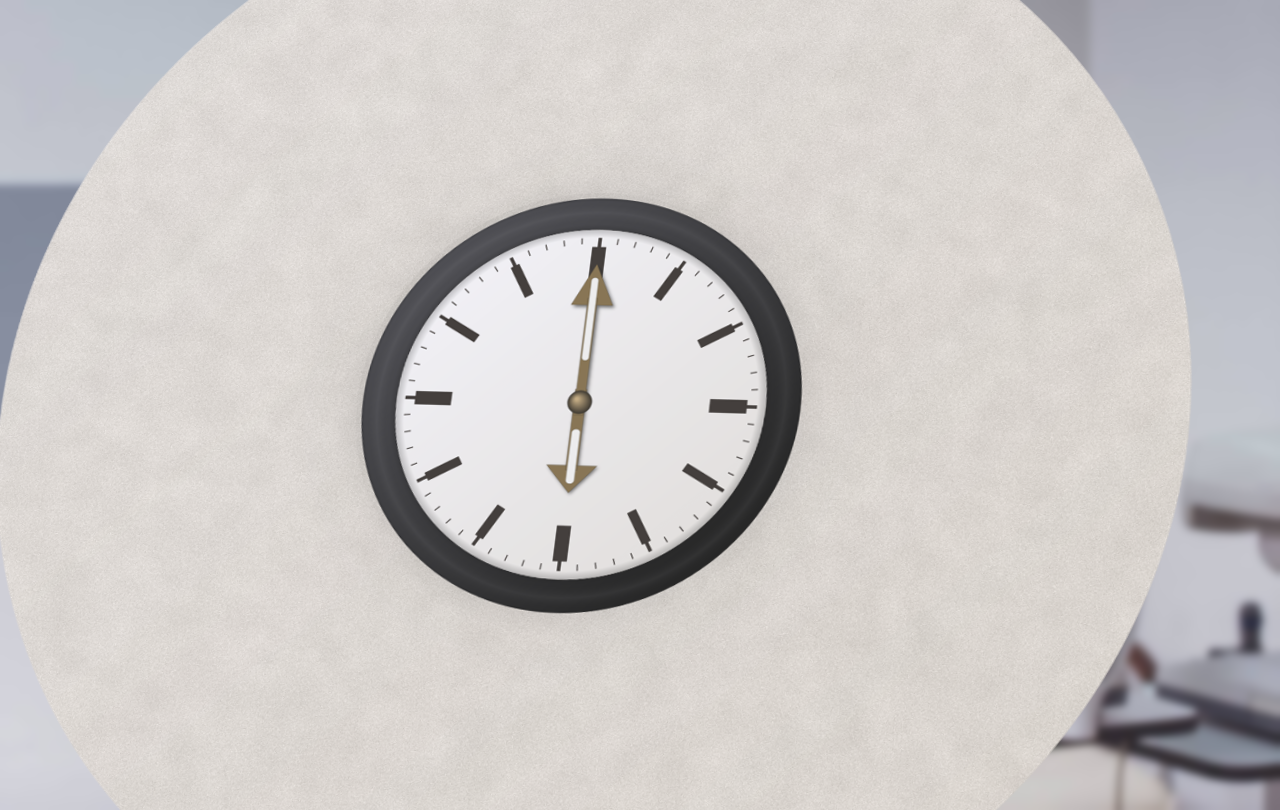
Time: {"hour": 6, "minute": 0}
